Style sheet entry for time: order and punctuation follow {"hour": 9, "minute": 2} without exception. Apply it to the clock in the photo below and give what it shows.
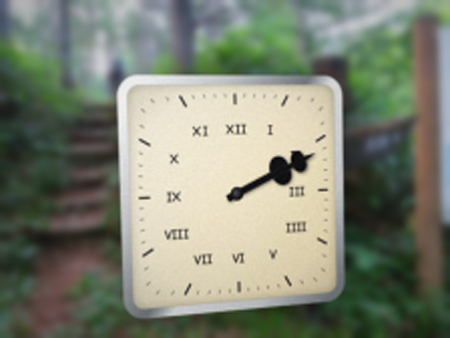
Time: {"hour": 2, "minute": 11}
